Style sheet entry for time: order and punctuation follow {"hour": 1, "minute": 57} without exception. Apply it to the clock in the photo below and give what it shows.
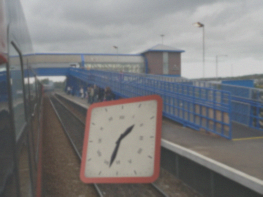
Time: {"hour": 1, "minute": 33}
